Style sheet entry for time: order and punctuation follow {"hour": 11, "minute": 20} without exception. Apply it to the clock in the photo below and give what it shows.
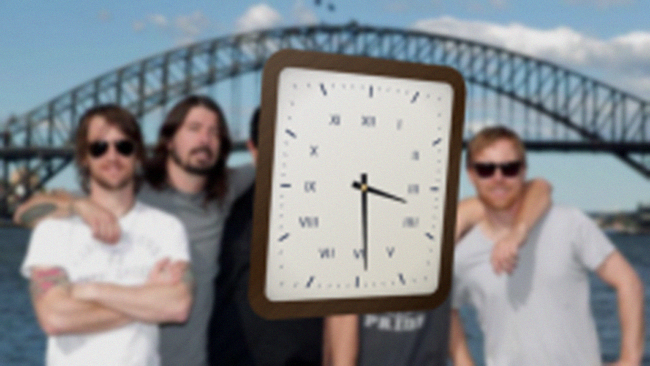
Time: {"hour": 3, "minute": 29}
